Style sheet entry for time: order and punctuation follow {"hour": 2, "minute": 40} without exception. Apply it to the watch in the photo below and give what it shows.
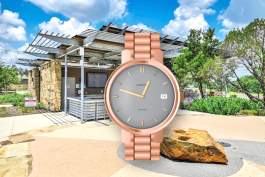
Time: {"hour": 12, "minute": 48}
